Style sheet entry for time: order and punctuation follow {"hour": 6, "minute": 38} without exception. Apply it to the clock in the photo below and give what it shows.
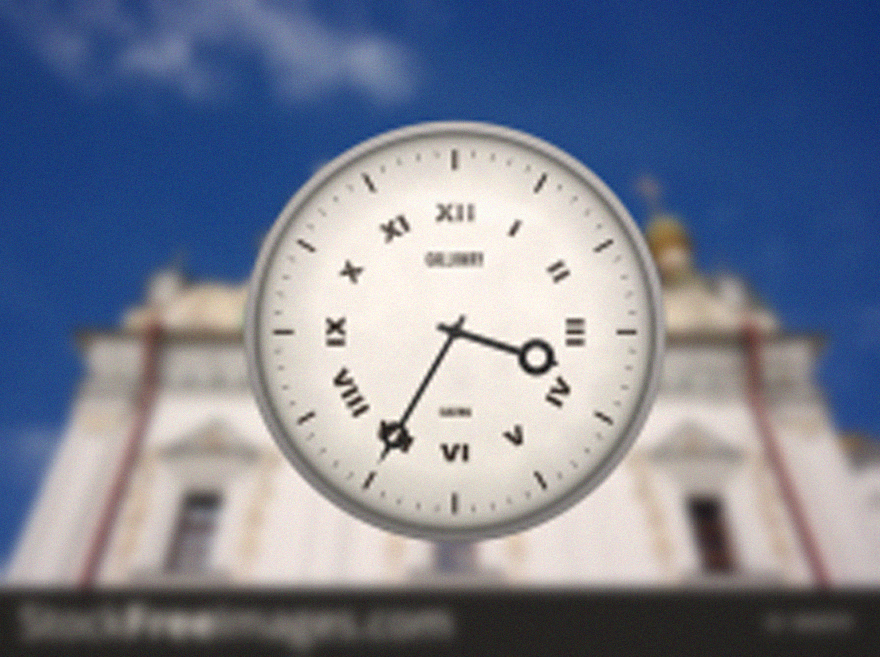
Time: {"hour": 3, "minute": 35}
